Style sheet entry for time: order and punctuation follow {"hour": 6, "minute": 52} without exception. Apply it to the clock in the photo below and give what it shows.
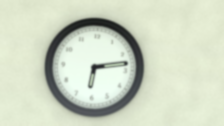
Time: {"hour": 6, "minute": 13}
